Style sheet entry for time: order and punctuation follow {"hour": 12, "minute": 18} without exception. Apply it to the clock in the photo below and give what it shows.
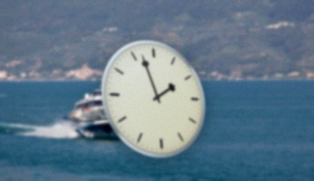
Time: {"hour": 1, "minute": 57}
